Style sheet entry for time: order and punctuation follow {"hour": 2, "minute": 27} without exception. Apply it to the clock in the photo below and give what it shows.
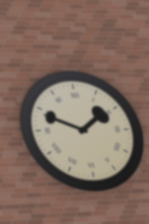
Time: {"hour": 1, "minute": 49}
